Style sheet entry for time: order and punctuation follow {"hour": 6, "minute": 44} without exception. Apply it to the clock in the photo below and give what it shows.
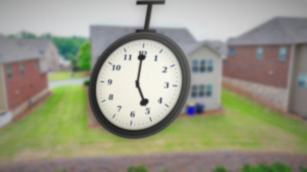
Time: {"hour": 5, "minute": 0}
